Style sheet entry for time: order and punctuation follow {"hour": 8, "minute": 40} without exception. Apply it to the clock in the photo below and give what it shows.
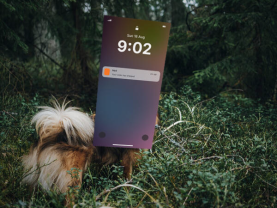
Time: {"hour": 9, "minute": 2}
